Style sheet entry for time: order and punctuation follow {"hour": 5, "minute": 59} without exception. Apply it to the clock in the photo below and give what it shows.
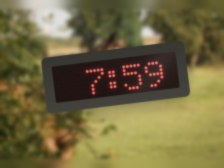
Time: {"hour": 7, "minute": 59}
